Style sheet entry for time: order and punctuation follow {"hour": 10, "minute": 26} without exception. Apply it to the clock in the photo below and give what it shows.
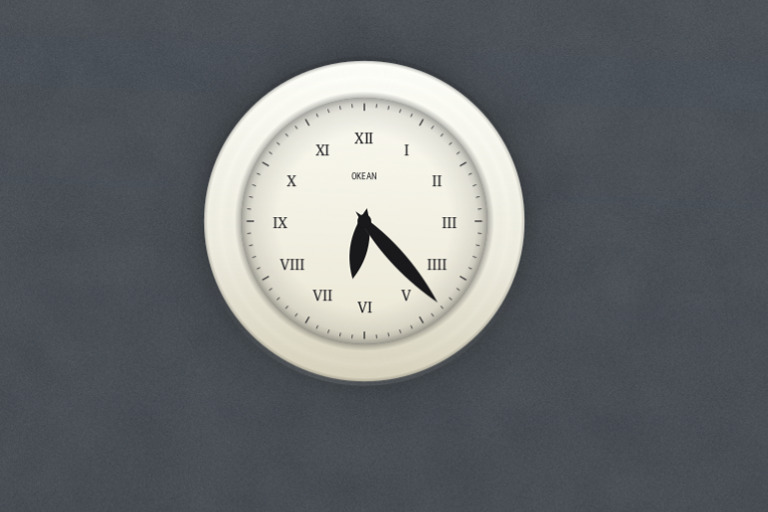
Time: {"hour": 6, "minute": 23}
